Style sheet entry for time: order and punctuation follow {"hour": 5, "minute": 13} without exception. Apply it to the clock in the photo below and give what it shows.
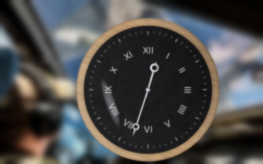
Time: {"hour": 12, "minute": 33}
